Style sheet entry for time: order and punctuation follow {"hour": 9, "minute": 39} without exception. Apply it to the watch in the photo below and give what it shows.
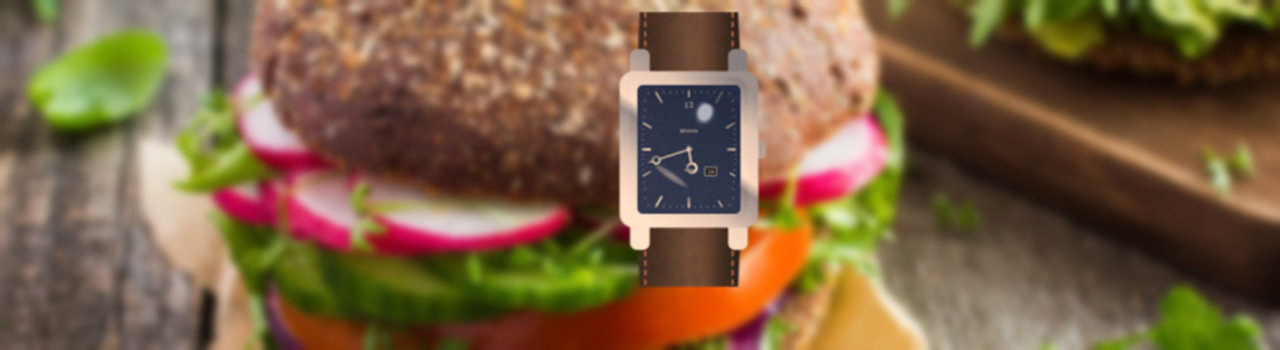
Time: {"hour": 5, "minute": 42}
